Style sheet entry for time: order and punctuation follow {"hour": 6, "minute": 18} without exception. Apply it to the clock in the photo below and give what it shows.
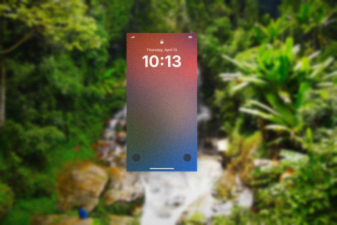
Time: {"hour": 10, "minute": 13}
